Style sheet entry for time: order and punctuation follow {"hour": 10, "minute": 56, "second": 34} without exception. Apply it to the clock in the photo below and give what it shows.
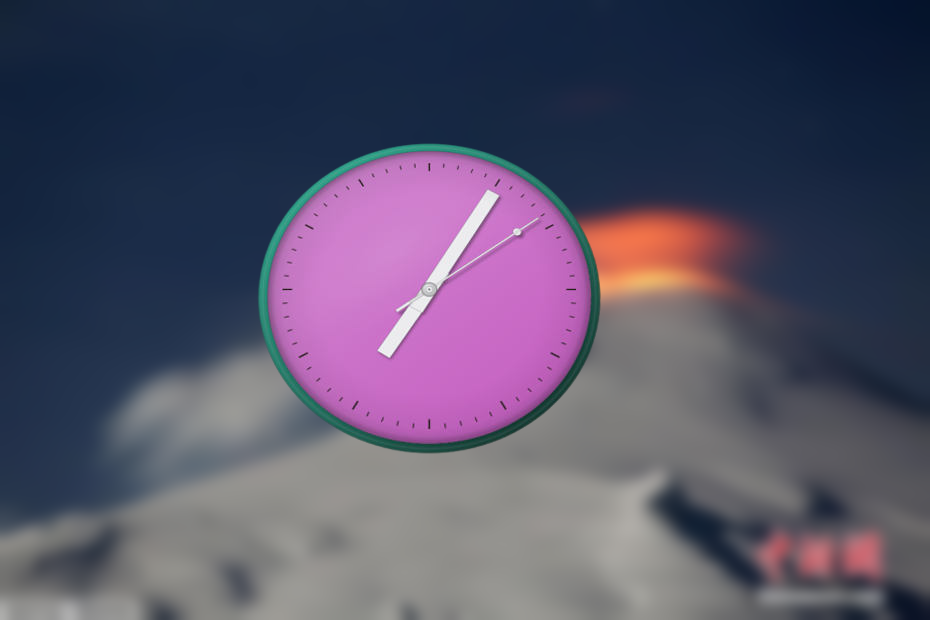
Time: {"hour": 7, "minute": 5, "second": 9}
